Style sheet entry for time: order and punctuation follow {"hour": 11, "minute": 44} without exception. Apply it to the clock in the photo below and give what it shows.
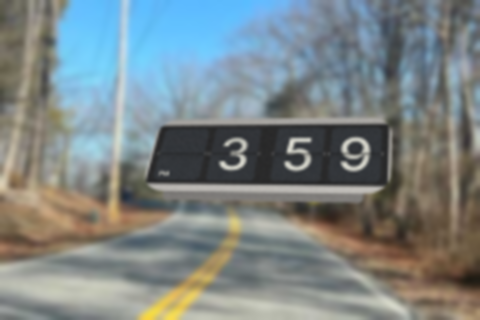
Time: {"hour": 3, "minute": 59}
